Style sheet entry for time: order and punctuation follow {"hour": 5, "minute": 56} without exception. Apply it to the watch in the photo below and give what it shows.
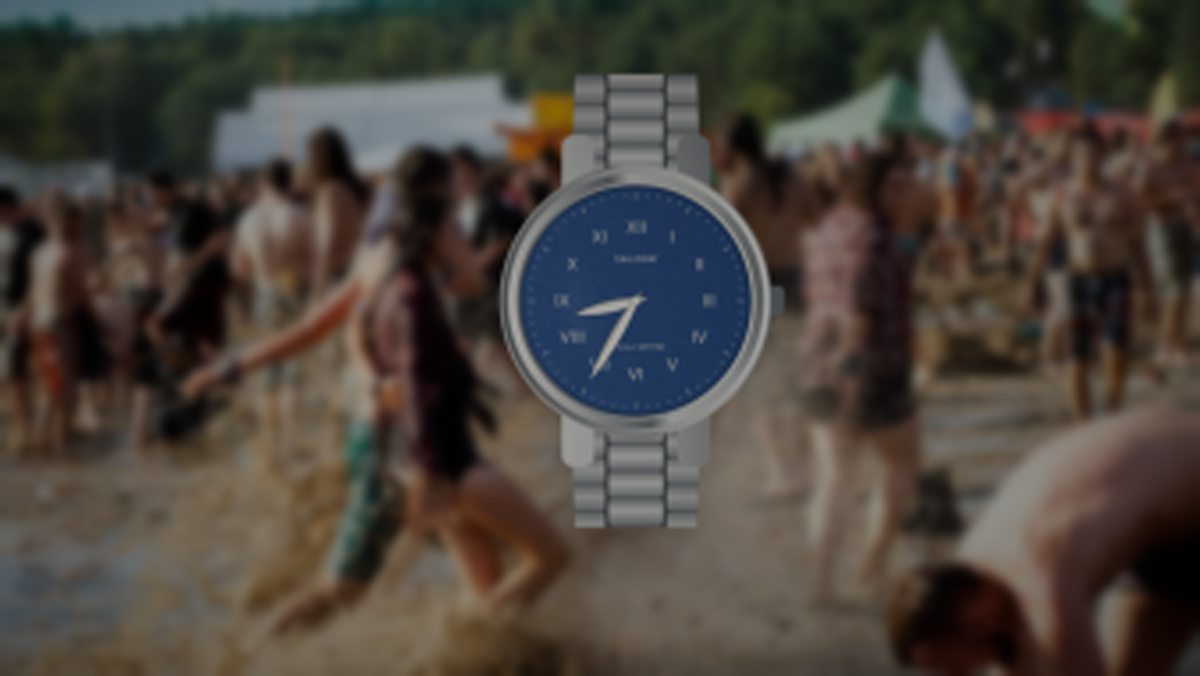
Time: {"hour": 8, "minute": 35}
